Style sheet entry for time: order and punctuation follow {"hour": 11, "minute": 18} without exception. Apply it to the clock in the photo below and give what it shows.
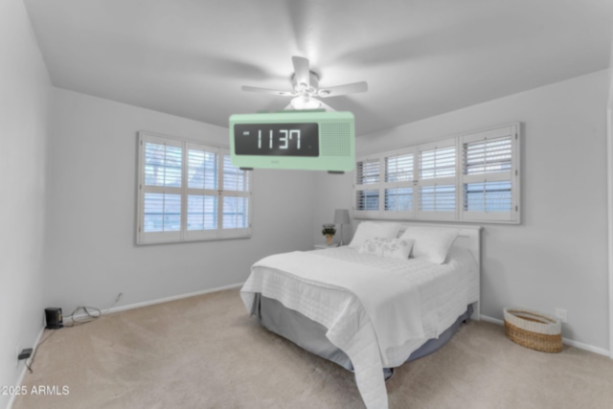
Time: {"hour": 11, "minute": 37}
